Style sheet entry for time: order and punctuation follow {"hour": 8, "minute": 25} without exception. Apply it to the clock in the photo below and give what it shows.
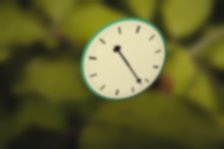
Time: {"hour": 10, "minute": 22}
